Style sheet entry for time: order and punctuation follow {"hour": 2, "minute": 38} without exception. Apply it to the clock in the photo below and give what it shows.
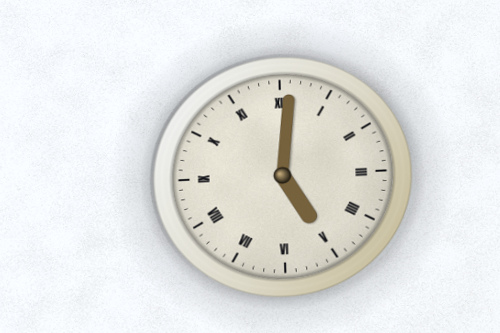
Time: {"hour": 5, "minute": 1}
